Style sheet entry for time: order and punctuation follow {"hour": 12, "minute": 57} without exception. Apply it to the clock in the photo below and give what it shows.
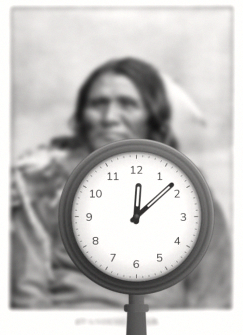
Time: {"hour": 12, "minute": 8}
